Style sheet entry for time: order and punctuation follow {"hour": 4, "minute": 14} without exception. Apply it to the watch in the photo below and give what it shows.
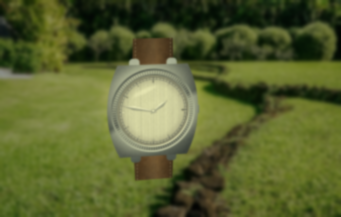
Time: {"hour": 1, "minute": 47}
